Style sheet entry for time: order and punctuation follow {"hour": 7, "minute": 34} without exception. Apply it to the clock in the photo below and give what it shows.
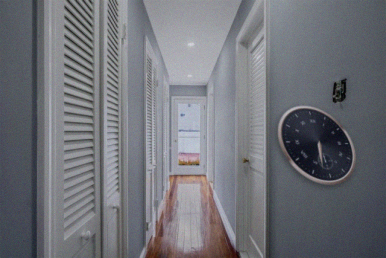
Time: {"hour": 6, "minute": 32}
